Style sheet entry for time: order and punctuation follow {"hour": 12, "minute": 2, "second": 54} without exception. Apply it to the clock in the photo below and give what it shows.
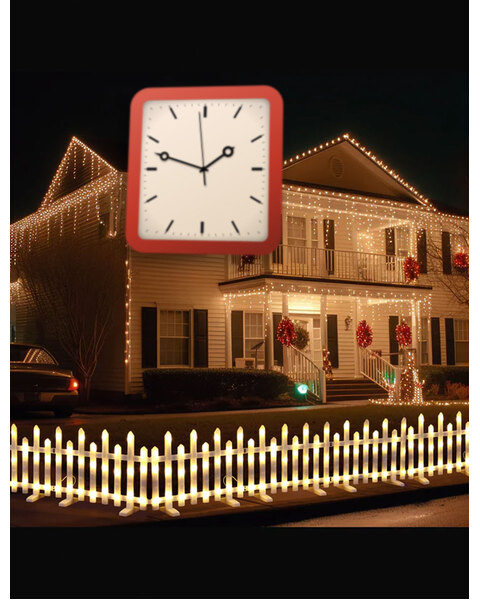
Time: {"hour": 1, "minute": 47, "second": 59}
